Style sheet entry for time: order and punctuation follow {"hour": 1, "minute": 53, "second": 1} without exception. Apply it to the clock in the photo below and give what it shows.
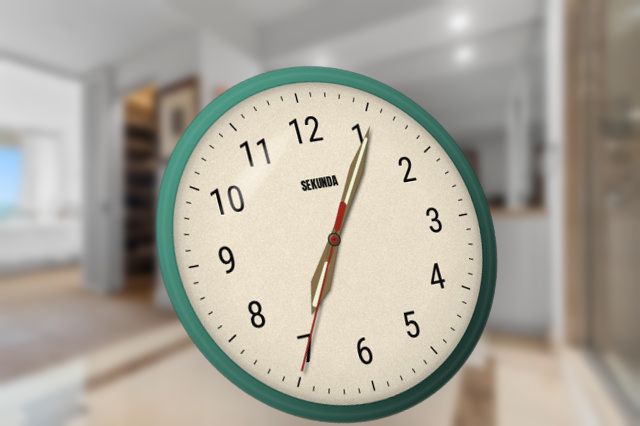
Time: {"hour": 7, "minute": 5, "second": 35}
